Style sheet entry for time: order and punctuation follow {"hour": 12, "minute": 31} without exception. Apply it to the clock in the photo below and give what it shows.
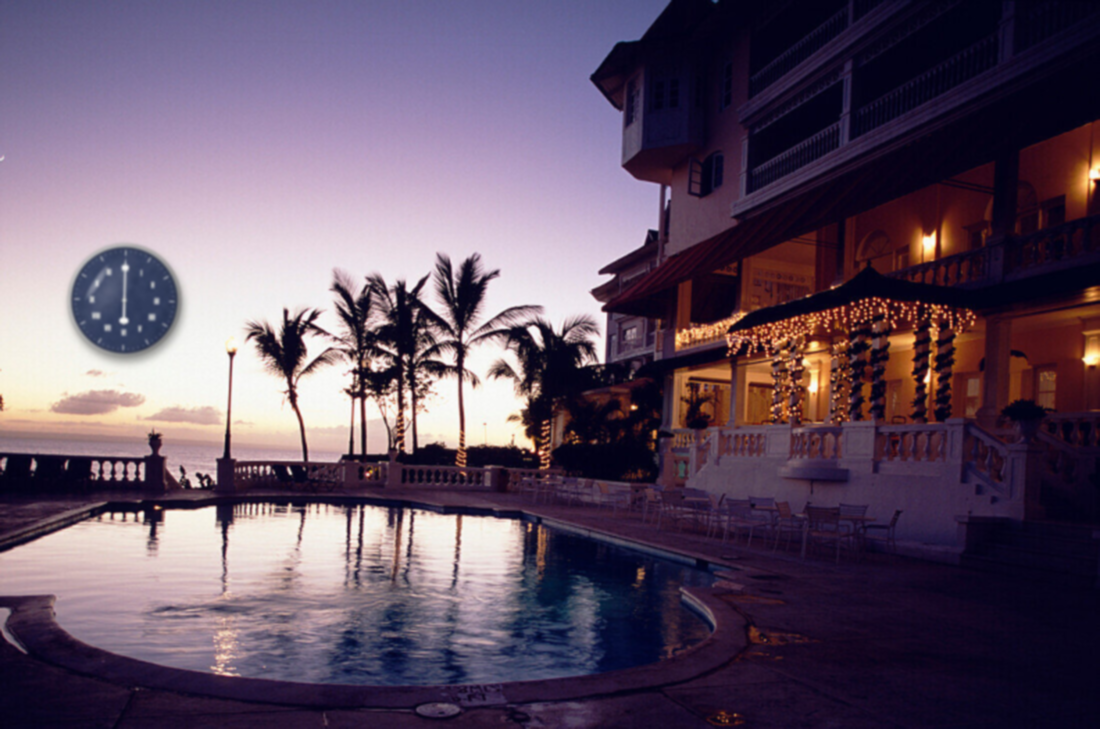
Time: {"hour": 6, "minute": 0}
